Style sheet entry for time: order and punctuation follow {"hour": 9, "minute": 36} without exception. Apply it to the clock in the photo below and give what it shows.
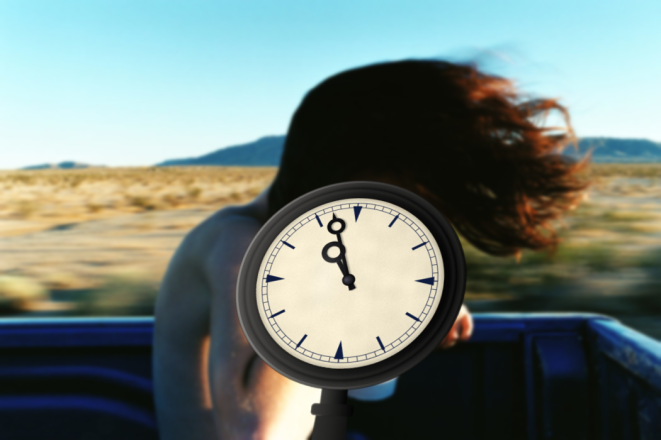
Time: {"hour": 10, "minute": 57}
